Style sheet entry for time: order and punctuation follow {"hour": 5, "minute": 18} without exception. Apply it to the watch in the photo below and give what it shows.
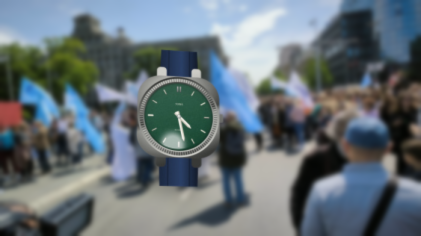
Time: {"hour": 4, "minute": 28}
